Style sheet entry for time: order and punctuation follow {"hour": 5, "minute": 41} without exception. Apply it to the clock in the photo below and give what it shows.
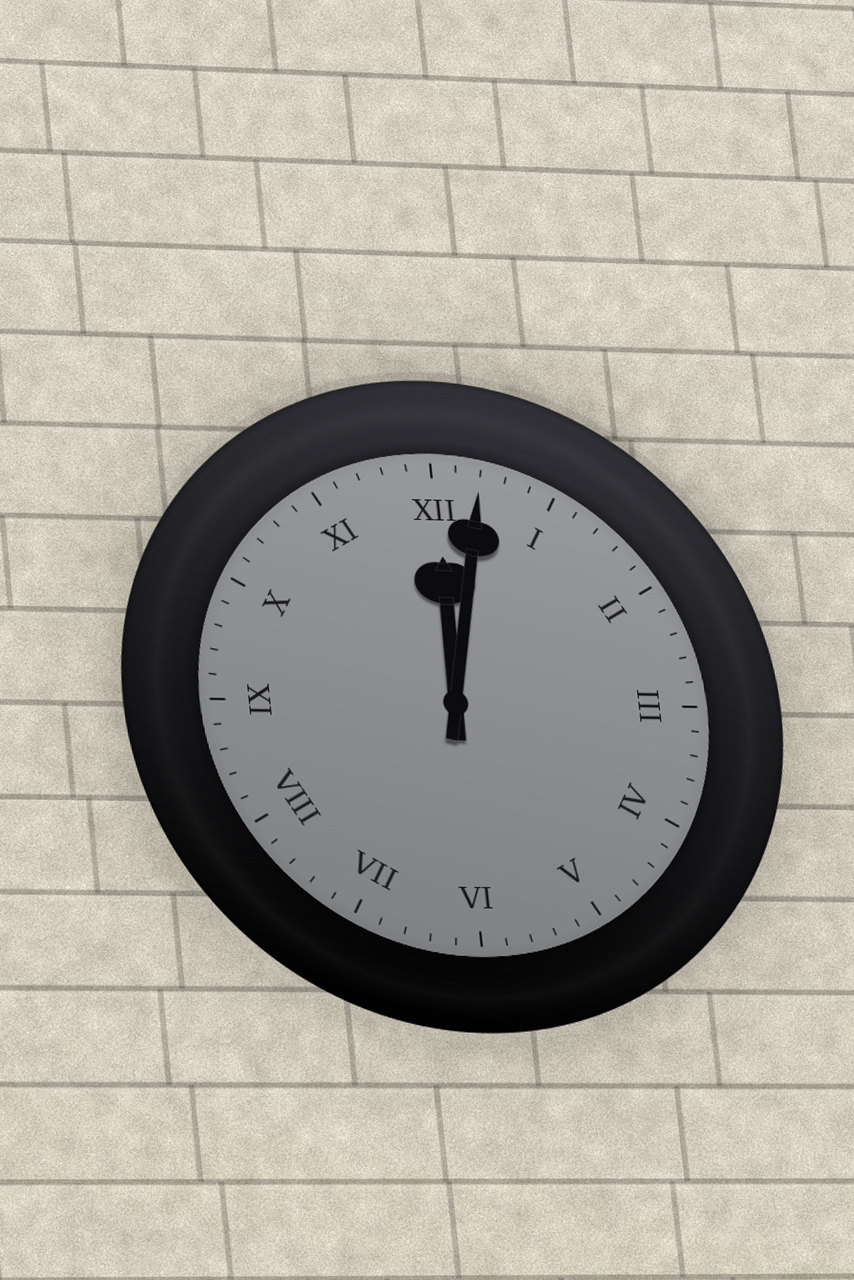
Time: {"hour": 12, "minute": 2}
